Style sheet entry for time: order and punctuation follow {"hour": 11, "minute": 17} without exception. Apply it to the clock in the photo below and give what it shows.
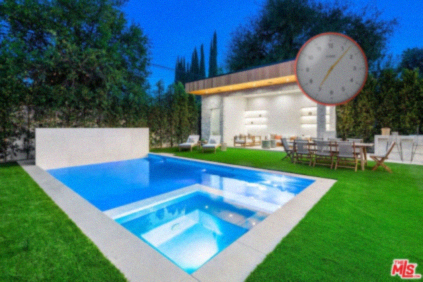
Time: {"hour": 7, "minute": 7}
